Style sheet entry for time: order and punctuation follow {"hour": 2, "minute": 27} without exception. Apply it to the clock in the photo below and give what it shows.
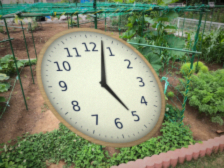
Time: {"hour": 5, "minute": 3}
